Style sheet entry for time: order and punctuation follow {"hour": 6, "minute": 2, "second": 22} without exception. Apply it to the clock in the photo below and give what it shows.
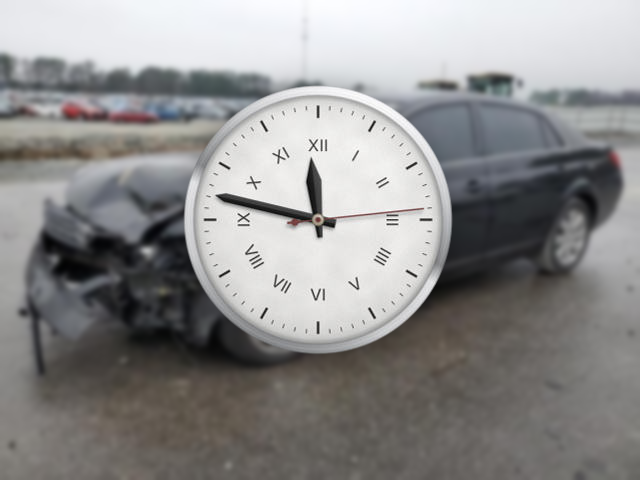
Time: {"hour": 11, "minute": 47, "second": 14}
